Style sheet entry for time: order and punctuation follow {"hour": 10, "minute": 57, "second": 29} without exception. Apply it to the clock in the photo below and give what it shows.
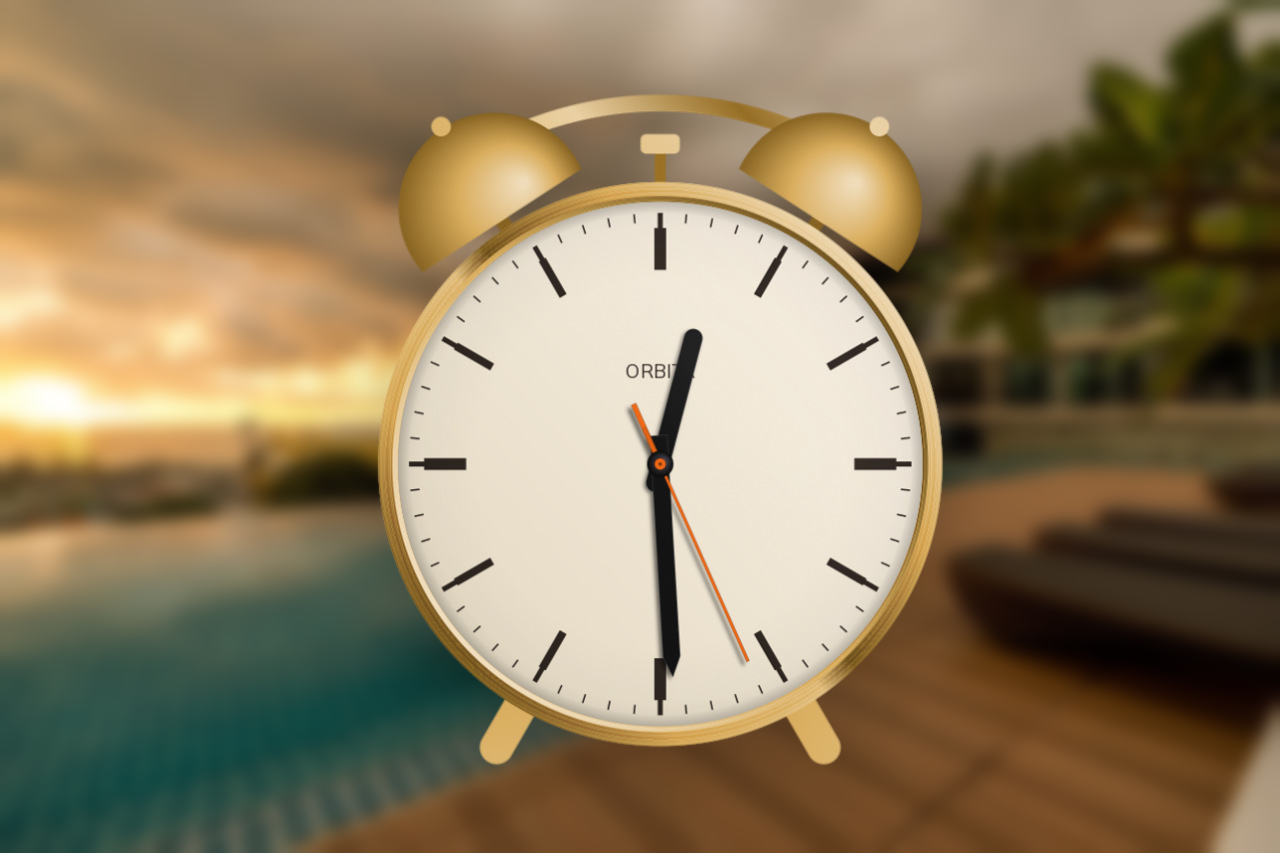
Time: {"hour": 12, "minute": 29, "second": 26}
